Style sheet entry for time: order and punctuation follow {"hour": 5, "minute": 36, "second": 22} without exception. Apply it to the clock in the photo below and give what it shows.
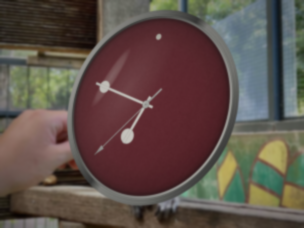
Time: {"hour": 6, "minute": 47, "second": 37}
